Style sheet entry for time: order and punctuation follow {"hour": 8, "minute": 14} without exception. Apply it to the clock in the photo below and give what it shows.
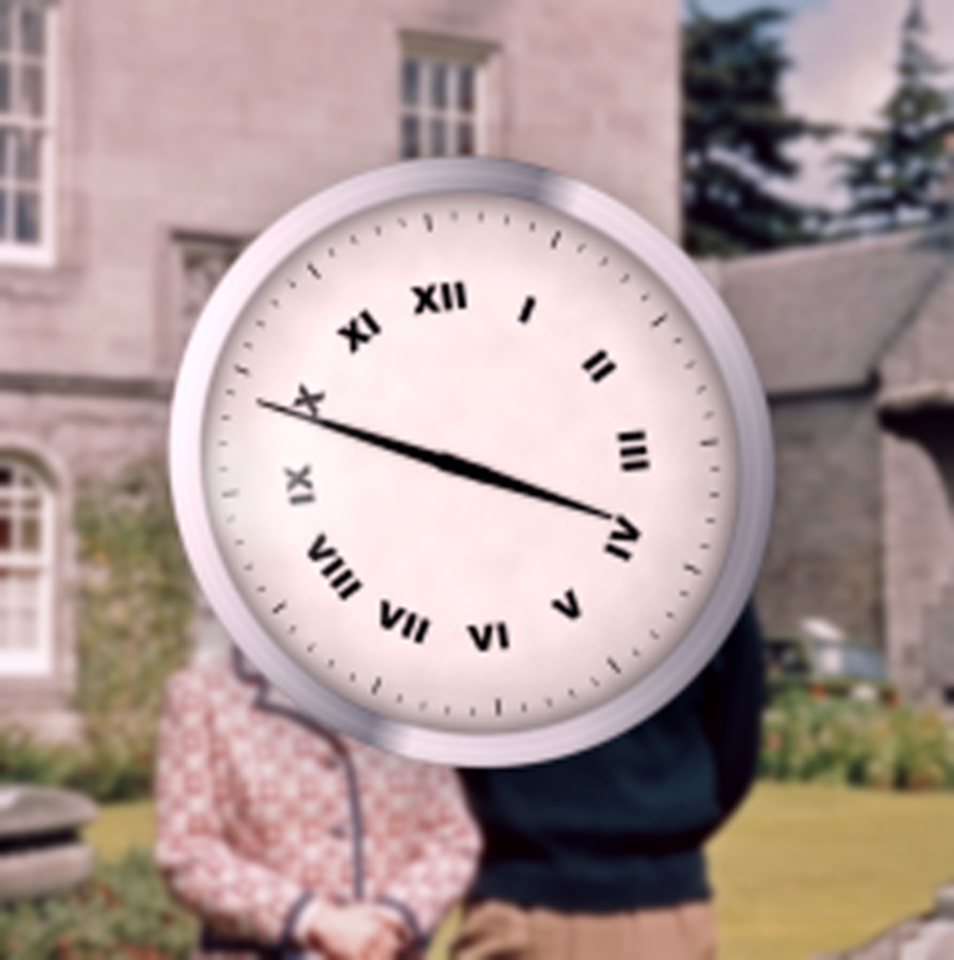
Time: {"hour": 3, "minute": 49}
